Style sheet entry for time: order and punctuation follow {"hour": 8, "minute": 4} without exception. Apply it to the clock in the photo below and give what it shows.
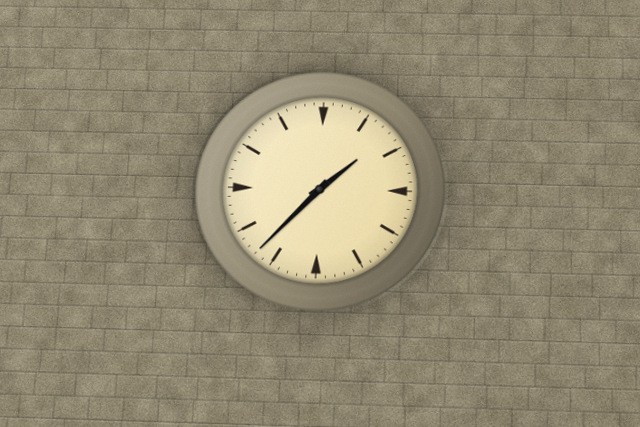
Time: {"hour": 1, "minute": 37}
